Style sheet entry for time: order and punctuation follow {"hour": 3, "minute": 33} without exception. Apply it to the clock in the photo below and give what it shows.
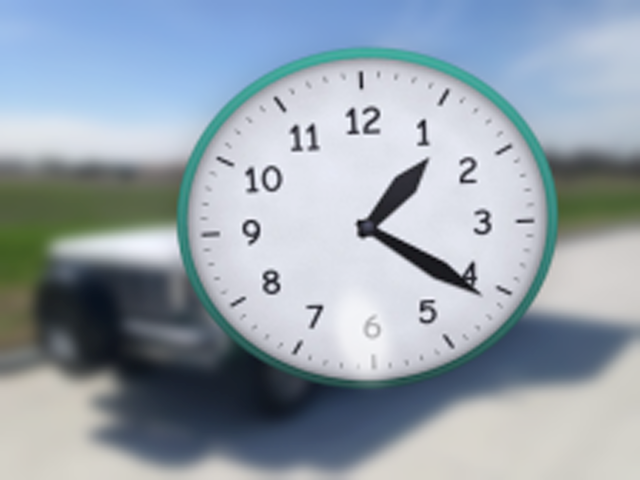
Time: {"hour": 1, "minute": 21}
